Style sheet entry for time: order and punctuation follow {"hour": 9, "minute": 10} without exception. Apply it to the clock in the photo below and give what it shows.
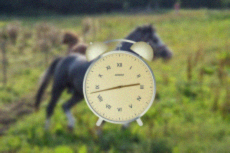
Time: {"hour": 2, "minute": 43}
